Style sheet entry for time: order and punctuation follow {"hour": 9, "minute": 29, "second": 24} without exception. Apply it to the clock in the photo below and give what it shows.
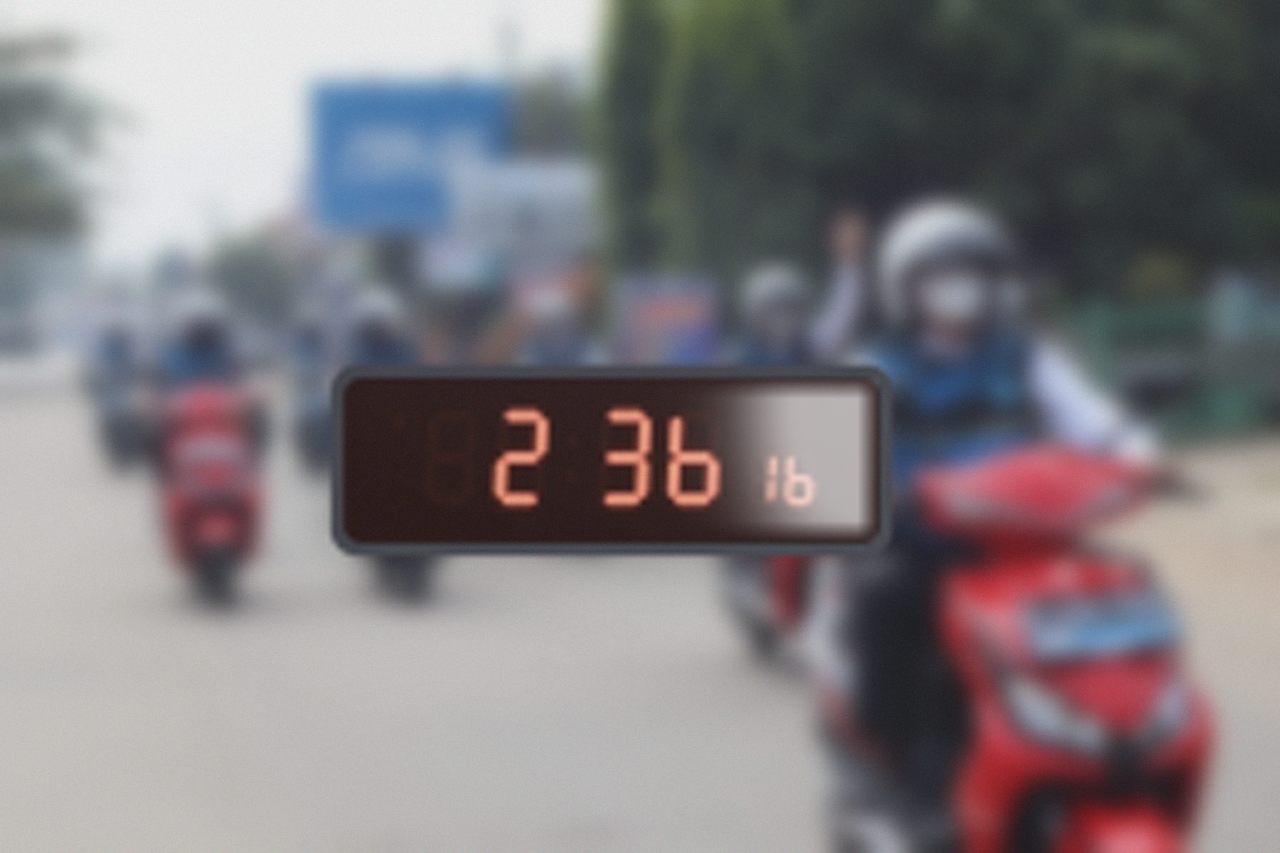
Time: {"hour": 2, "minute": 36, "second": 16}
